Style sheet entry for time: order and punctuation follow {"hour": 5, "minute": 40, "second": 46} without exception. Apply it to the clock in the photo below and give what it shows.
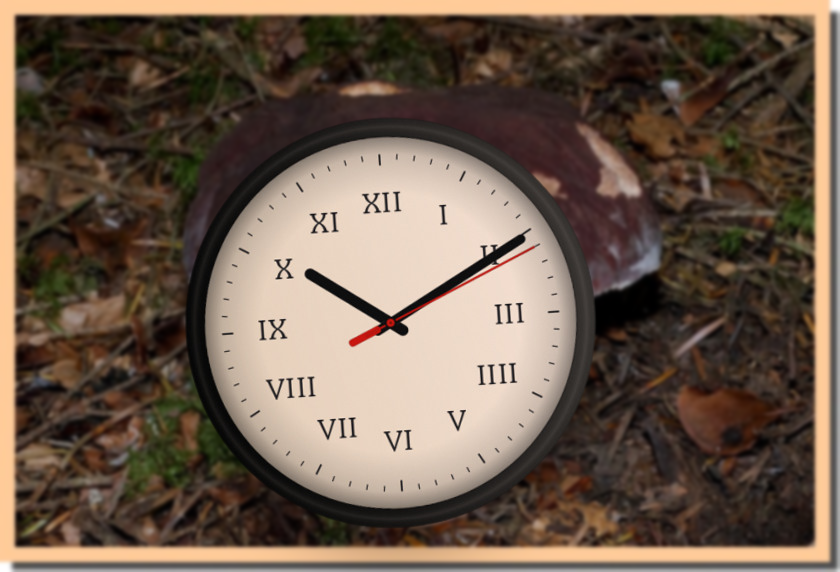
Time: {"hour": 10, "minute": 10, "second": 11}
